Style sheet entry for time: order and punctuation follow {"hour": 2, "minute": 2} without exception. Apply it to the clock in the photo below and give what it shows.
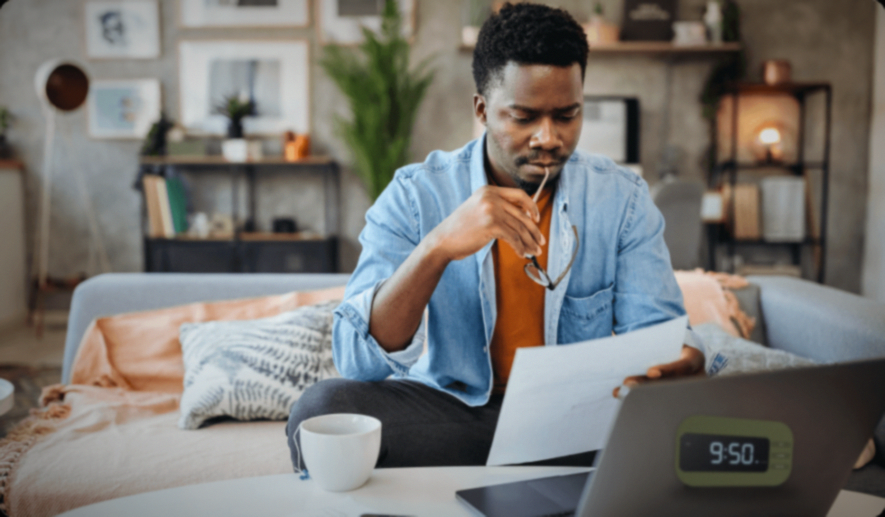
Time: {"hour": 9, "minute": 50}
